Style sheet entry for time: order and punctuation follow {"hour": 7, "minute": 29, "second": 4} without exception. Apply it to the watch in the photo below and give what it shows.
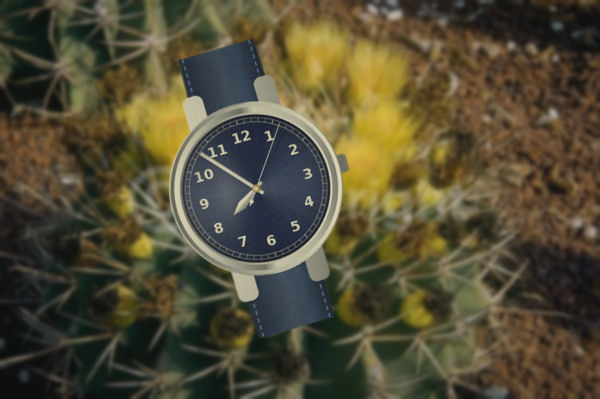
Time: {"hour": 7, "minute": 53, "second": 6}
